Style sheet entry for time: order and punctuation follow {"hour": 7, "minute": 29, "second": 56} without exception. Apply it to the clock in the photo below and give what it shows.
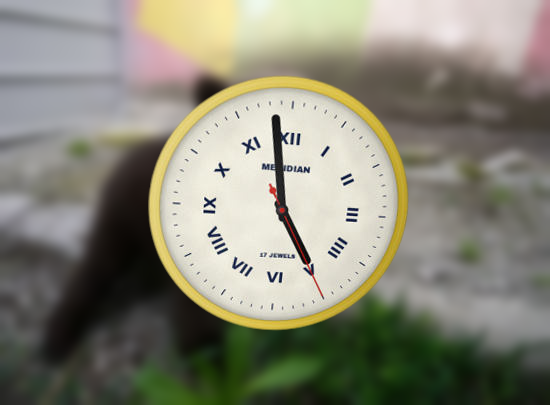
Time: {"hour": 4, "minute": 58, "second": 25}
